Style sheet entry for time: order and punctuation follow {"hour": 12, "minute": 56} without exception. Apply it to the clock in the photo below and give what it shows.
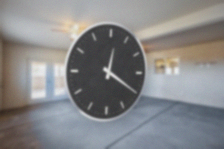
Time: {"hour": 12, "minute": 20}
